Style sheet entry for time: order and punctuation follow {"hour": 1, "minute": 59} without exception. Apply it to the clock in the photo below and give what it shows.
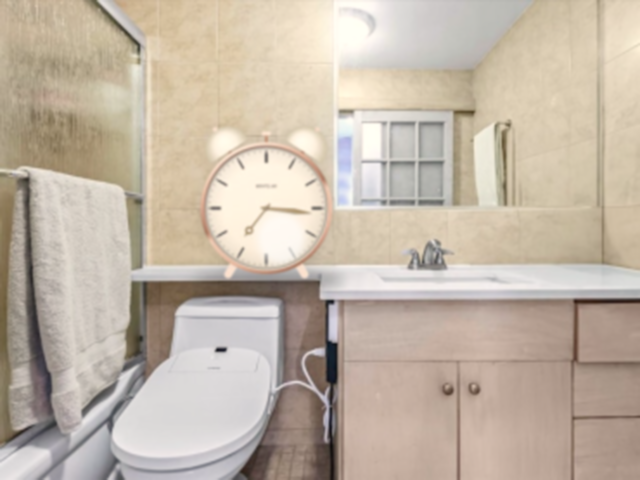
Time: {"hour": 7, "minute": 16}
